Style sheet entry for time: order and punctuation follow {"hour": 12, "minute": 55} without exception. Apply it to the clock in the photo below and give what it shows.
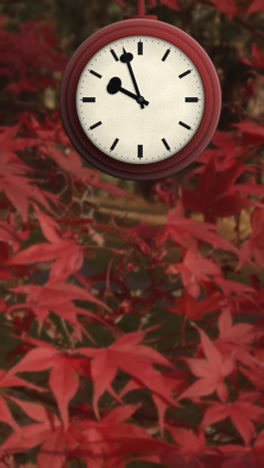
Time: {"hour": 9, "minute": 57}
